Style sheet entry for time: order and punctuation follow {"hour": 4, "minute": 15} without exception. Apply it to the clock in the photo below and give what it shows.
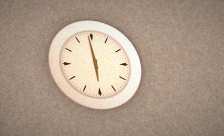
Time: {"hour": 5, "minute": 59}
